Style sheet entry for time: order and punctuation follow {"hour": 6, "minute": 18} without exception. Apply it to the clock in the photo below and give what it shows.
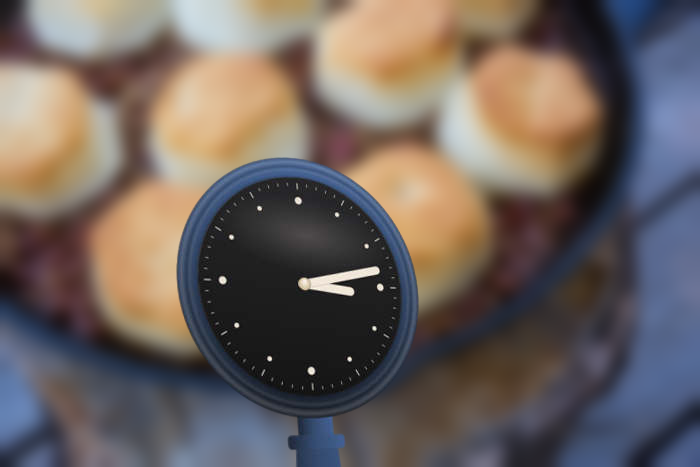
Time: {"hour": 3, "minute": 13}
